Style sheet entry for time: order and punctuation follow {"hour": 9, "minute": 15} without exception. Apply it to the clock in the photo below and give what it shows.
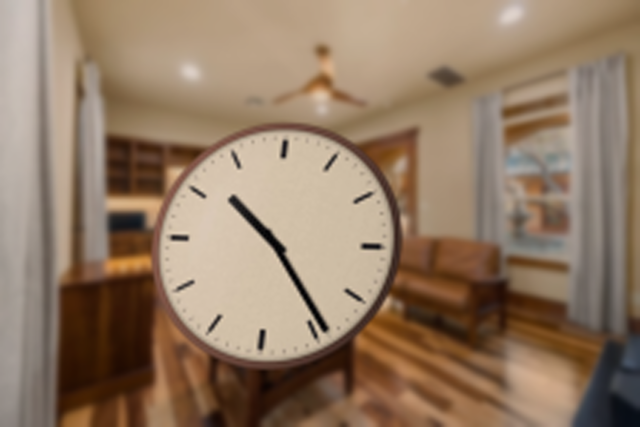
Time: {"hour": 10, "minute": 24}
